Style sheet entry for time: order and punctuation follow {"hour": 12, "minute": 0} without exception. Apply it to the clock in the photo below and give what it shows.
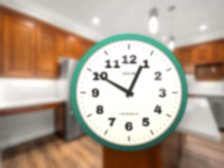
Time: {"hour": 12, "minute": 50}
